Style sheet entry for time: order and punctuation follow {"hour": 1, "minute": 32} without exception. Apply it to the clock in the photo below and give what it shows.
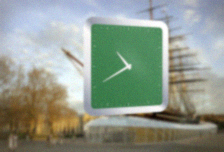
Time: {"hour": 10, "minute": 40}
